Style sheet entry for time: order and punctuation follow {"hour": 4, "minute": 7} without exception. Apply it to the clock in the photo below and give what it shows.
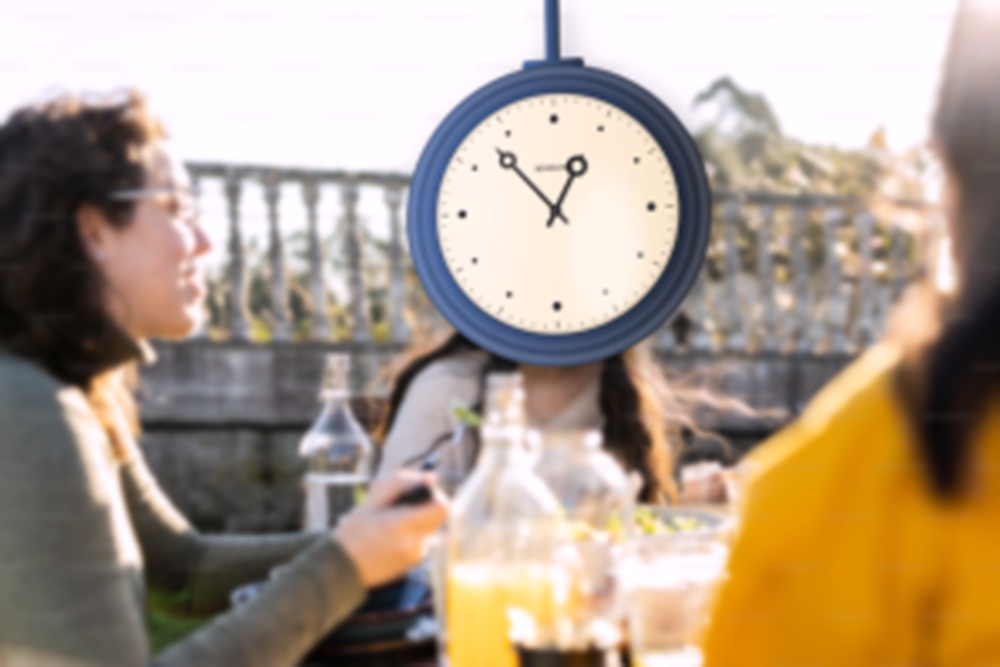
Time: {"hour": 12, "minute": 53}
